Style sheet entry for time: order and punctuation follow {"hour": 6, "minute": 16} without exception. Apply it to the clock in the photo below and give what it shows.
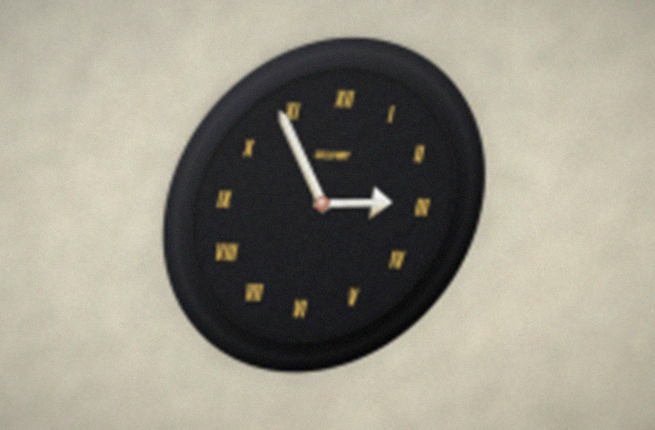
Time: {"hour": 2, "minute": 54}
